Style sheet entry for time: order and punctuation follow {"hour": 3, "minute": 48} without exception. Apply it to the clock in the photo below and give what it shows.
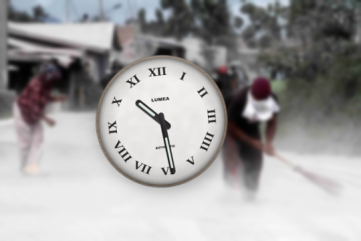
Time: {"hour": 10, "minute": 29}
